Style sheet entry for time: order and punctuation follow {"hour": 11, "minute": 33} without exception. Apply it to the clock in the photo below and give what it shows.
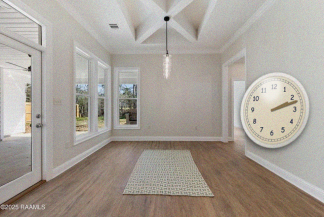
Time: {"hour": 2, "minute": 12}
